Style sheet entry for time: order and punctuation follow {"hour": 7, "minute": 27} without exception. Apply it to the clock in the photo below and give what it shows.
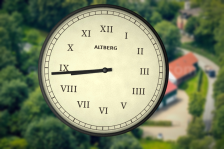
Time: {"hour": 8, "minute": 44}
